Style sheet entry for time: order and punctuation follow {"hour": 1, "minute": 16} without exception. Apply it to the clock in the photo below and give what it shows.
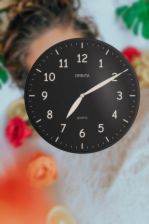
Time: {"hour": 7, "minute": 10}
